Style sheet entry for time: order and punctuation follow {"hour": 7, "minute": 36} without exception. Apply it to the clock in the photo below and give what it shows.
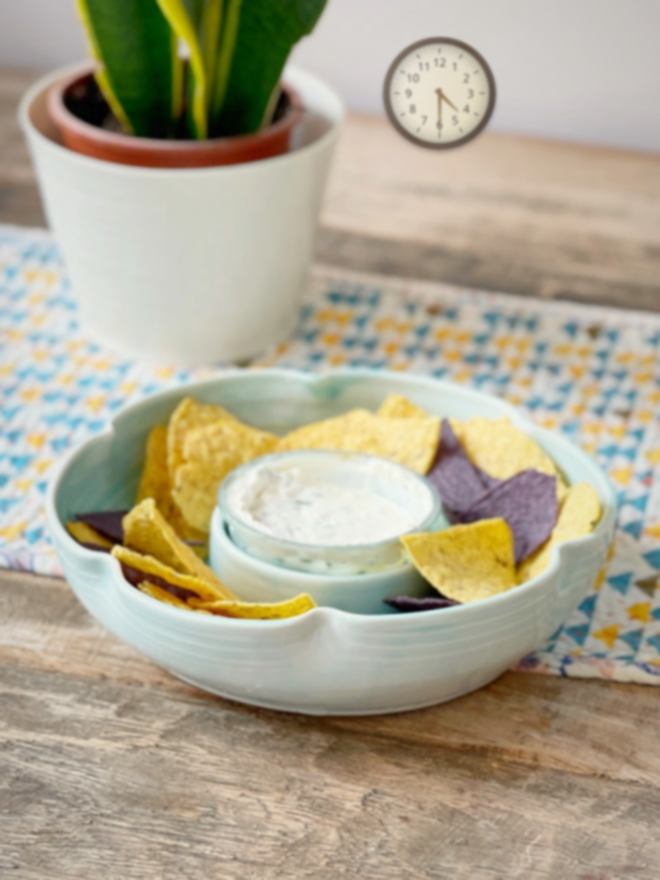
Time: {"hour": 4, "minute": 30}
